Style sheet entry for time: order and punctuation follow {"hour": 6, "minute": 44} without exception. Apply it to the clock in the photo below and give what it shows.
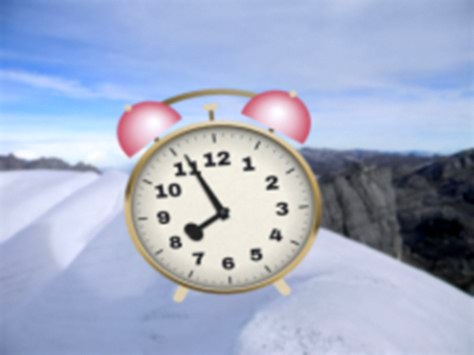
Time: {"hour": 7, "minute": 56}
